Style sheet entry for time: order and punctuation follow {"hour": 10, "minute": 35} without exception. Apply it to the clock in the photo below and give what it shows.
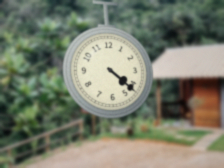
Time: {"hour": 4, "minute": 22}
